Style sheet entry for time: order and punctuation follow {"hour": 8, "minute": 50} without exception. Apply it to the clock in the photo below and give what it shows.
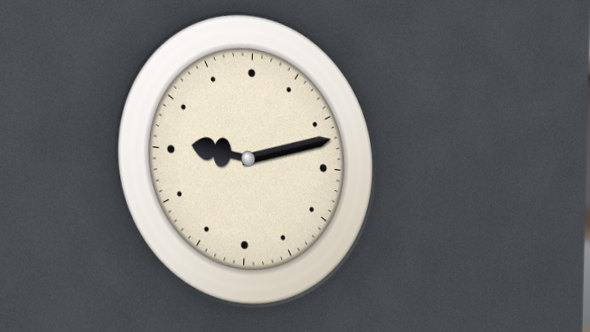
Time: {"hour": 9, "minute": 12}
